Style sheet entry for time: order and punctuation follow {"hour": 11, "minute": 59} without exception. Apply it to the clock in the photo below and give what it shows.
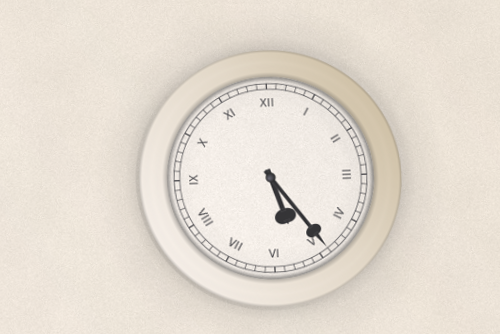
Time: {"hour": 5, "minute": 24}
